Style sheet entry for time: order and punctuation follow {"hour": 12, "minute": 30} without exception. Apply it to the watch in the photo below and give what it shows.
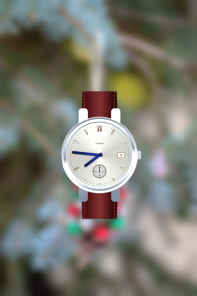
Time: {"hour": 7, "minute": 46}
